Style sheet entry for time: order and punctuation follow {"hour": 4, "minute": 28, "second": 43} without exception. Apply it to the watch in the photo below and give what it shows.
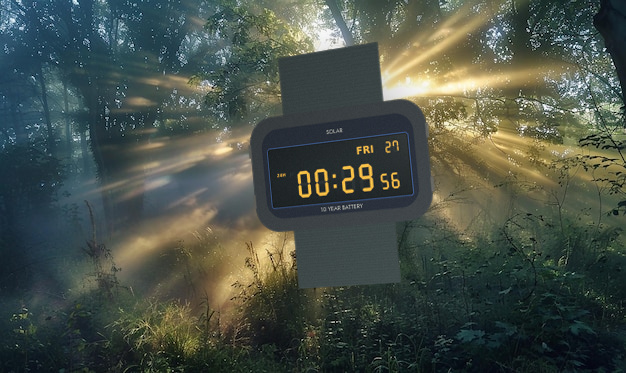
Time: {"hour": 0, "minute": 29, "second": 56}
